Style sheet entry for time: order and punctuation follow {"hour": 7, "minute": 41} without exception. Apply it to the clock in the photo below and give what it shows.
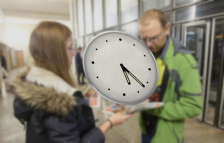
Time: {"hour": 5, "minute": 22}
